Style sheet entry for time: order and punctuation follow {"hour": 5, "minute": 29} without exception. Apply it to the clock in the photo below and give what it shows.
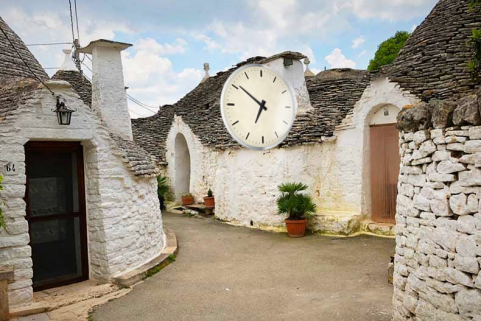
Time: {"hour": 6, "minute": 51}
